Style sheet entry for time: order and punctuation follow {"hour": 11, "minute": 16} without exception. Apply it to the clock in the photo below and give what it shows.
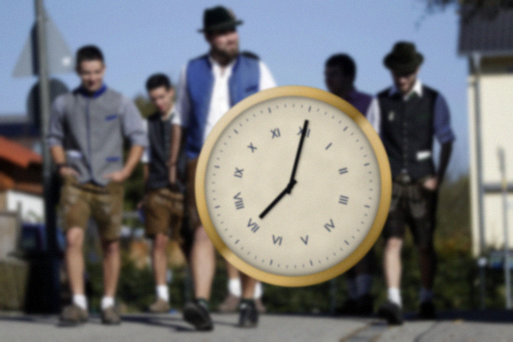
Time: {"hour": 7, "minute": 0}
